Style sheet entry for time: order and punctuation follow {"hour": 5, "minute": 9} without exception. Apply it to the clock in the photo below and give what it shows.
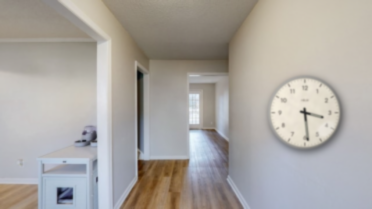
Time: {"hour": 3, "minute": 29}
